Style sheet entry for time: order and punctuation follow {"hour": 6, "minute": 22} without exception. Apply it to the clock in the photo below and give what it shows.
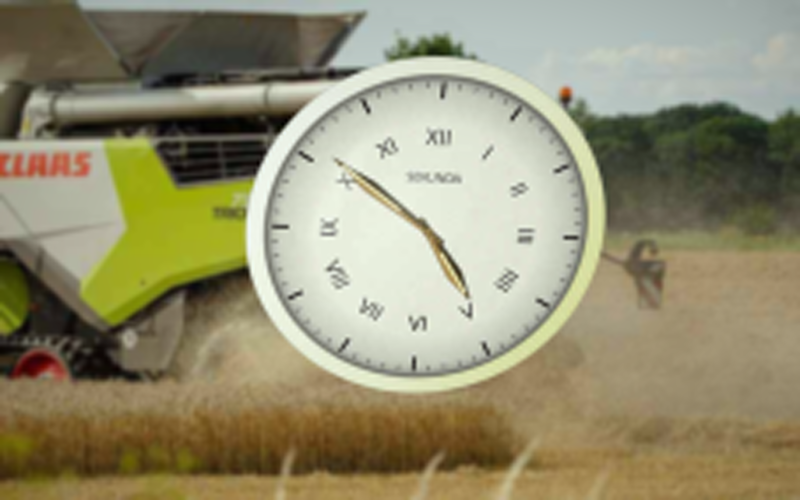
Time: {"hour": 4, "minute": 51}
